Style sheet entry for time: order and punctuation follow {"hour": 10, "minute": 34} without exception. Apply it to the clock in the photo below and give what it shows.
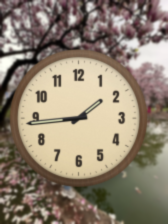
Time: {"hour": 1, "minute": 44}
